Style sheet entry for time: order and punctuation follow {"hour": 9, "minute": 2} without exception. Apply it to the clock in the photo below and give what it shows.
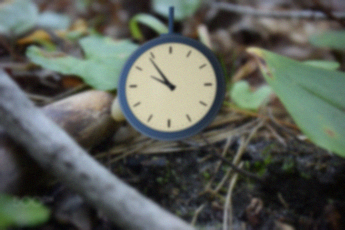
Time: {"hour": 9, "minute": 54}
